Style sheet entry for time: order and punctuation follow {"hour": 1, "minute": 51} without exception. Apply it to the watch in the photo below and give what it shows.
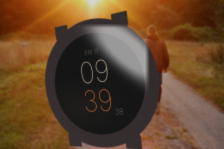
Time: {"hour": 9, "minute": 39}
